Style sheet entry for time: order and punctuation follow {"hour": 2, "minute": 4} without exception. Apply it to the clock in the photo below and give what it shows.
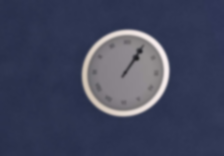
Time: {"hour": 1, "minute": 5}
